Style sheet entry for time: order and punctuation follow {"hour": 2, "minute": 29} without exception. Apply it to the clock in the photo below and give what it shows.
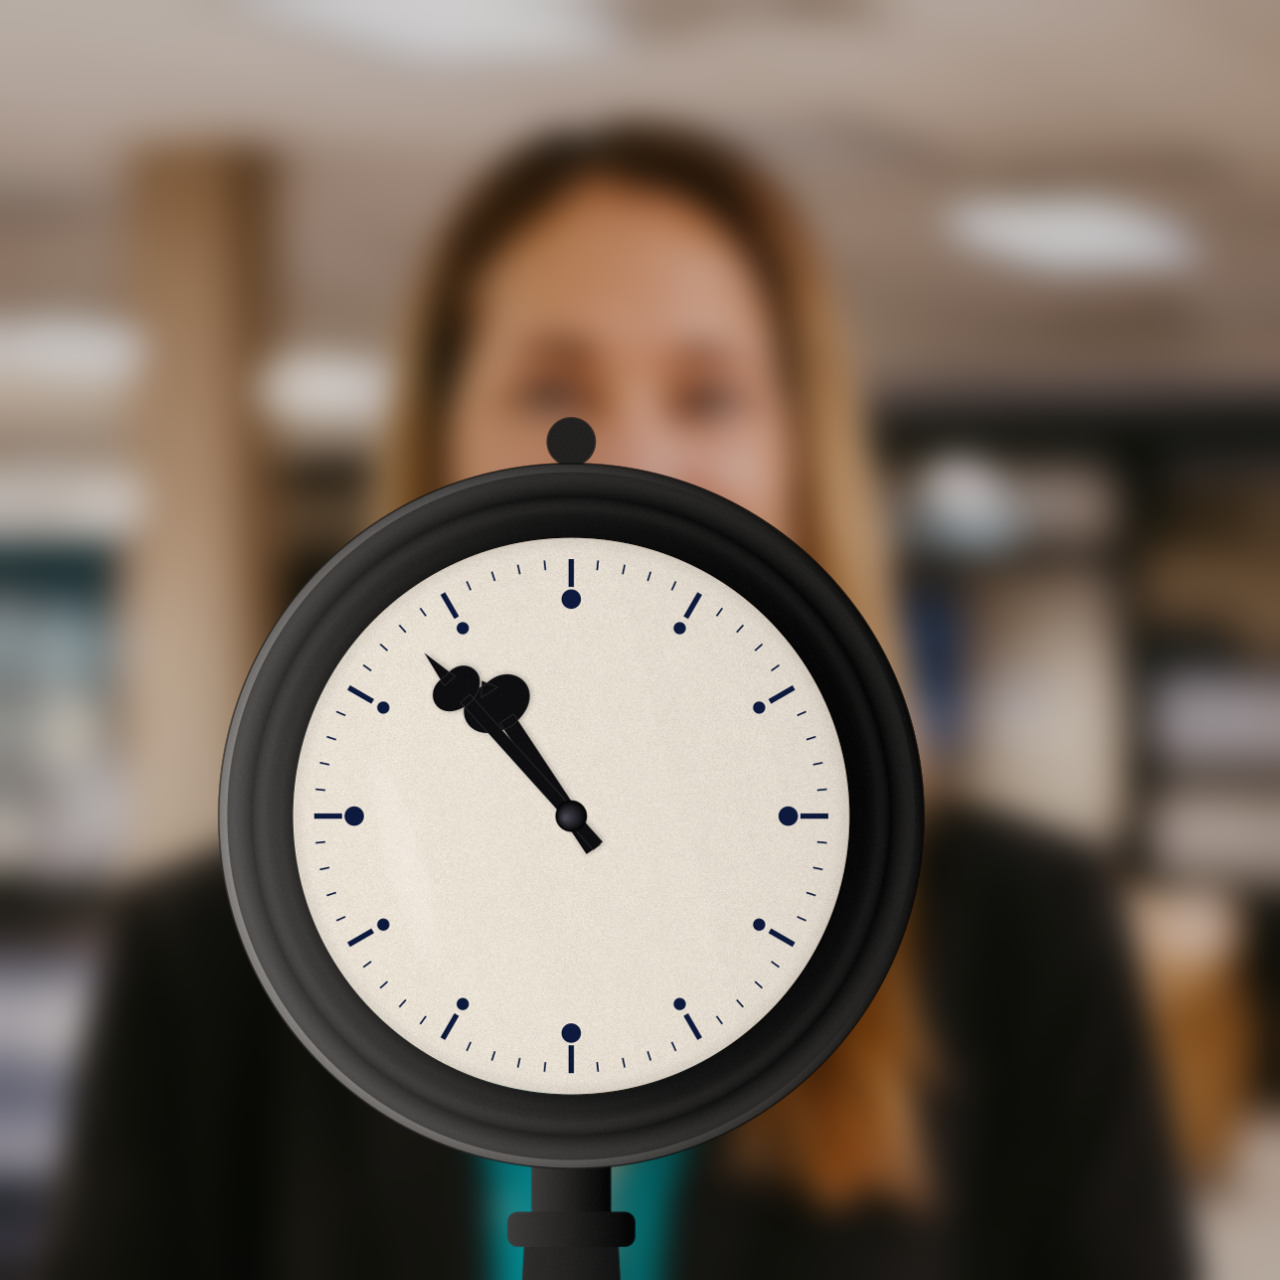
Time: {"hour": 10, "minute": 53}
